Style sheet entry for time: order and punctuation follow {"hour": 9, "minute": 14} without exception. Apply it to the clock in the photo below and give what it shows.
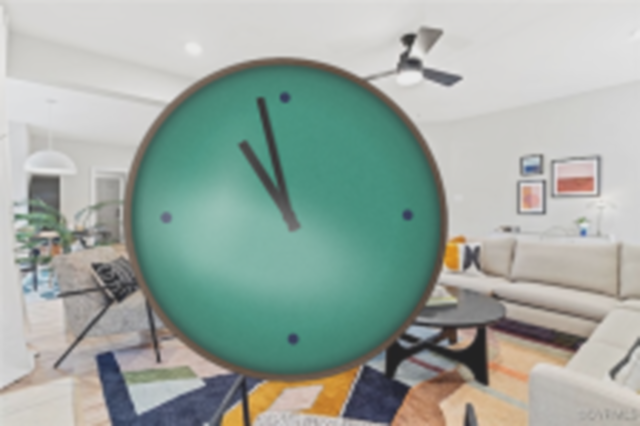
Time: {"hour": 10, "minute": 58}
